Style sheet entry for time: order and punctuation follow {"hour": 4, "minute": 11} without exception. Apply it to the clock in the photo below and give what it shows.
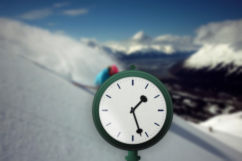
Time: {"hour": 1, "minute": 27}
